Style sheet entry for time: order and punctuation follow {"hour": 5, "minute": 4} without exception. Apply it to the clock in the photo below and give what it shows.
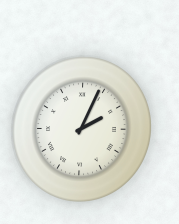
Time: {"hour": 2, "minute": 4}
